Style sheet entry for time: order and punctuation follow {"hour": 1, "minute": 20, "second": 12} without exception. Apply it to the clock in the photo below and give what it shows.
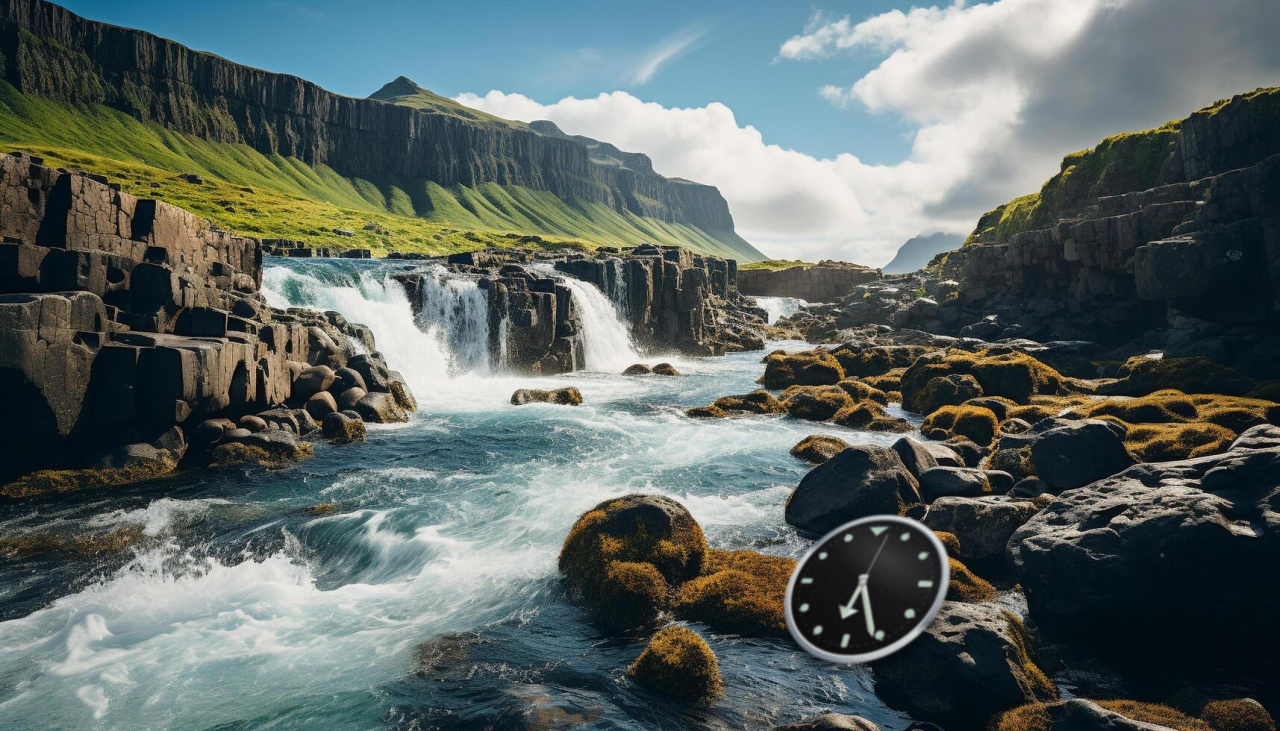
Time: {"hour": 6, "minute": 26, "second": 2}
